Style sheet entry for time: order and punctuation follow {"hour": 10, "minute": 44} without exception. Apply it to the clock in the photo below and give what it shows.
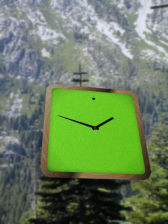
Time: {"hour": 1, "minute": 48}
